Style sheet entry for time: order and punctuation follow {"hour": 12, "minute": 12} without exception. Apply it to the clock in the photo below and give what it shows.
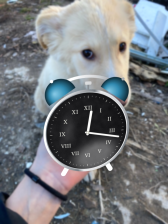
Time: {"hour": 12, "minute": 17}
